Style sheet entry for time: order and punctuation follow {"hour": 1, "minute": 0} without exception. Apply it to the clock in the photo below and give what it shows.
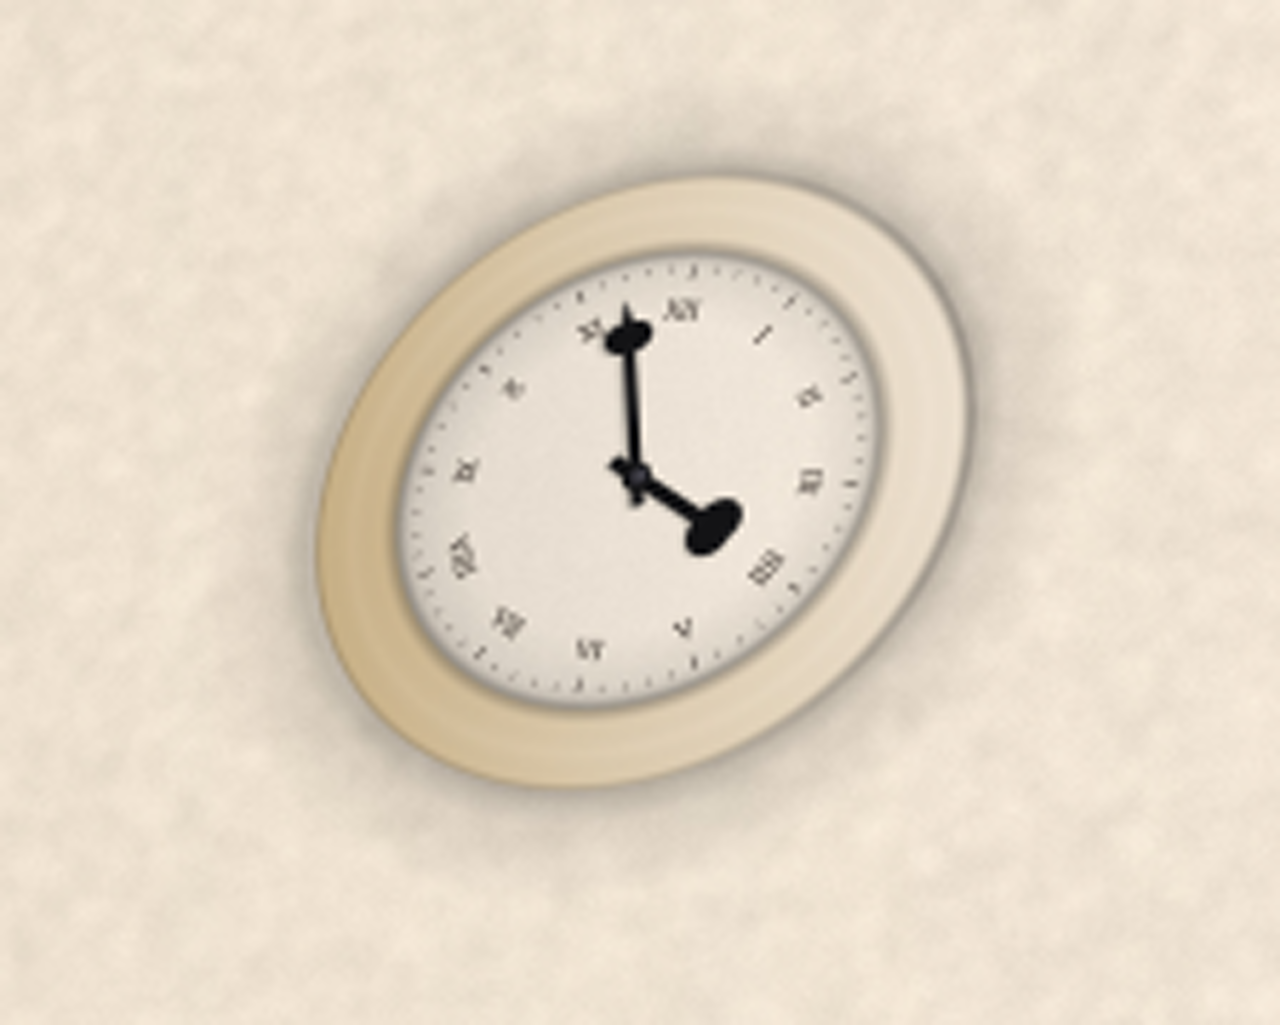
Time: {"hour": 3, "minute": 57}
